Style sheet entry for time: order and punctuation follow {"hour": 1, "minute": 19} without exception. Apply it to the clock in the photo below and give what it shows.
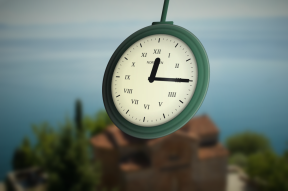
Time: {"hour": 12, "minute": 15}
